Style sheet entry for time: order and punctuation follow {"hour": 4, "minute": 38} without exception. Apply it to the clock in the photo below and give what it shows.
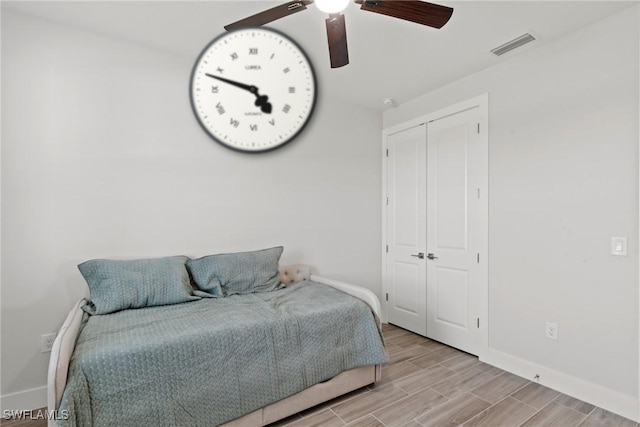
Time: {"hour": 4, "minute": 48}
